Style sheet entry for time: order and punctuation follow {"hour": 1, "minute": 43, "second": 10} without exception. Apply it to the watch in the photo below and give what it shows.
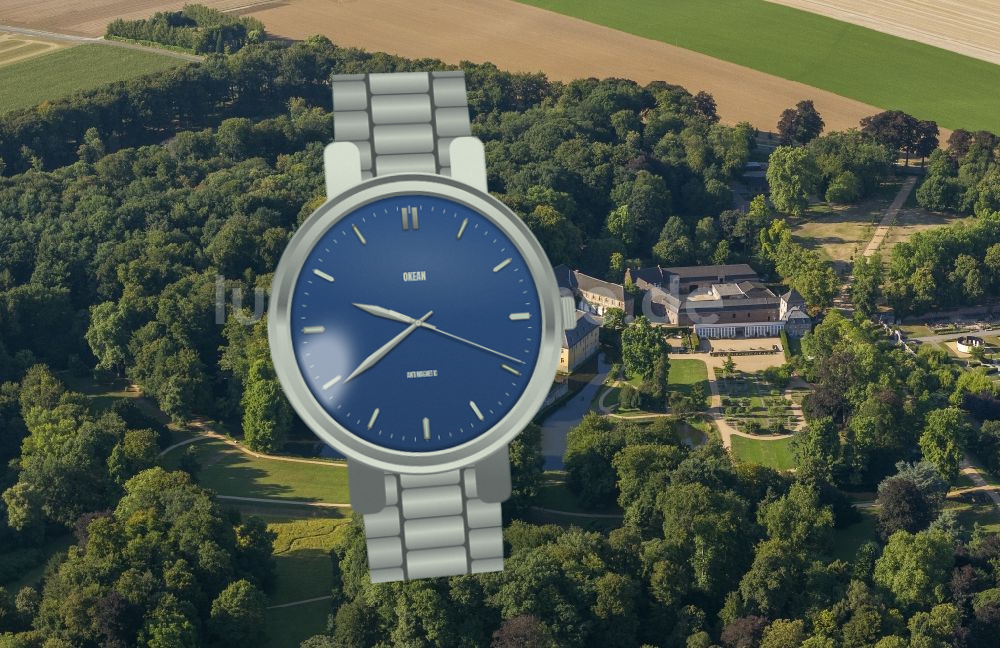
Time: {"hour": 9, "minute": 39, "second": 19}
